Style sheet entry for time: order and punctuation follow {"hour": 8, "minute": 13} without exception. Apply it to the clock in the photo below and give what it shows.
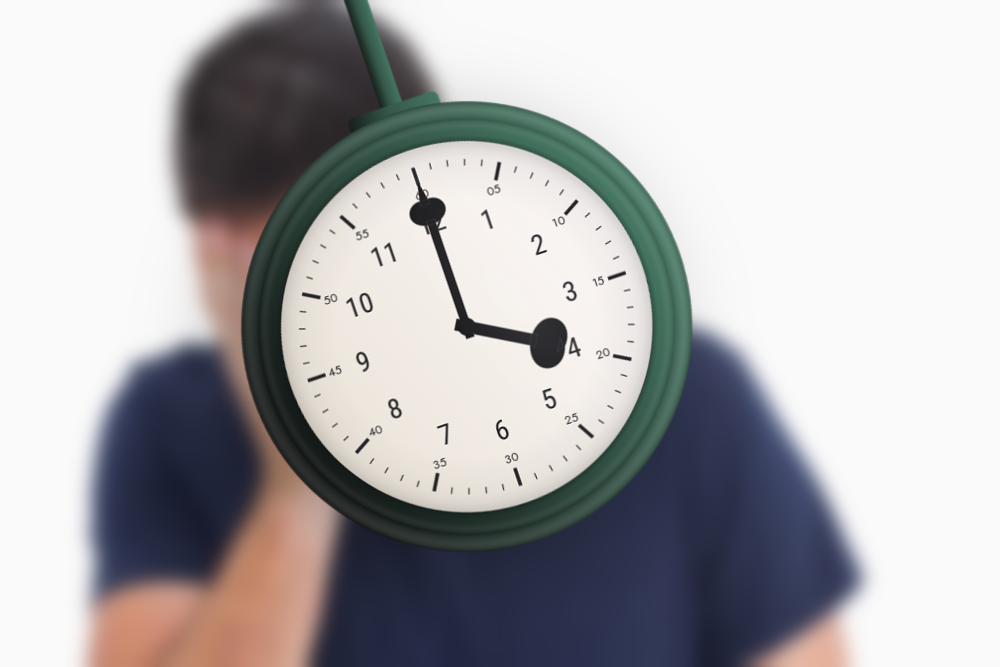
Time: {"hour": 4, "minute": 0}
